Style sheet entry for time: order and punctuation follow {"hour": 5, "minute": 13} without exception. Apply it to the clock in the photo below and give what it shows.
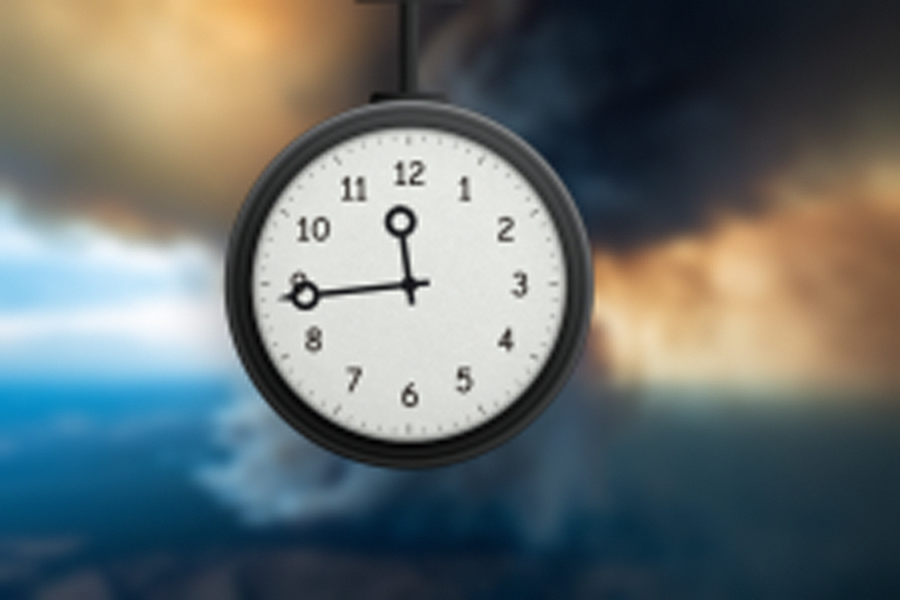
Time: {"hour": 11, "minute": 44}
